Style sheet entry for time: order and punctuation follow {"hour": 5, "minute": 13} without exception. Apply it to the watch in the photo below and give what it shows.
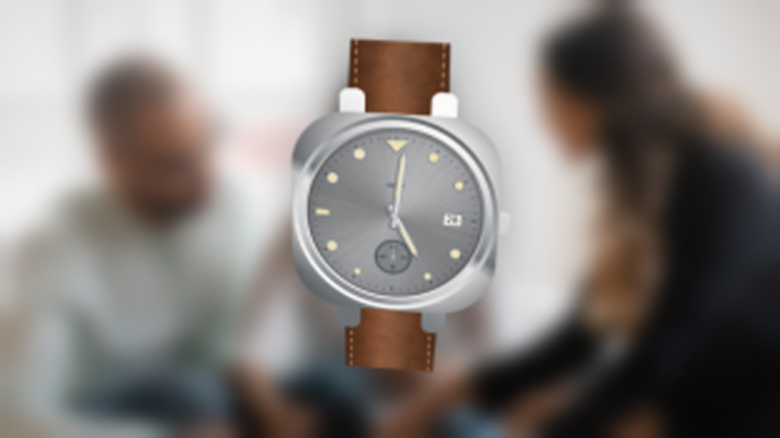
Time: {"hour": 5, "minute": 1}
